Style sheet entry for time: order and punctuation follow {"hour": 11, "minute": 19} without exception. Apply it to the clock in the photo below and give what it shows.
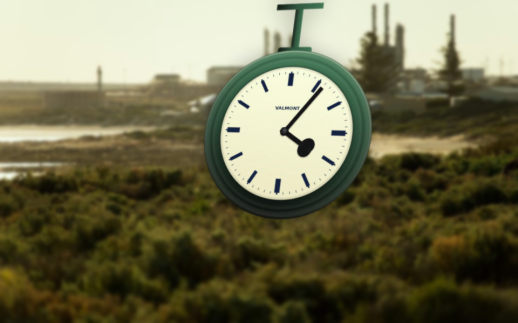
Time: {"hour": 4, "minute": 6}
